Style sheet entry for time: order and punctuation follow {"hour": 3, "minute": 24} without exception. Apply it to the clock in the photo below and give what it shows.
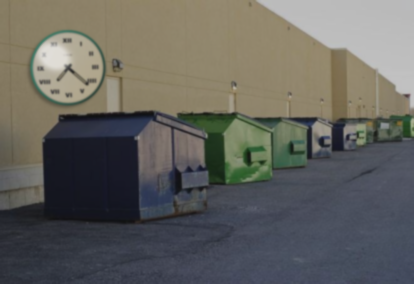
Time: {"hour": 7, "minute": 22}
